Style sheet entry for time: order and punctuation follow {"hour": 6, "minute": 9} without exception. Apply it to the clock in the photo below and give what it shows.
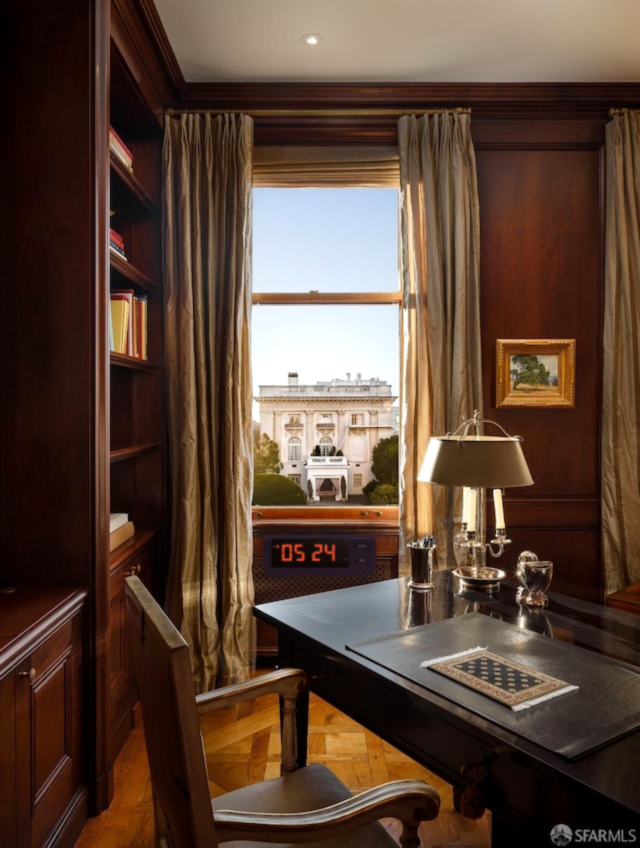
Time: {"hour": 5, "minute": 24}
